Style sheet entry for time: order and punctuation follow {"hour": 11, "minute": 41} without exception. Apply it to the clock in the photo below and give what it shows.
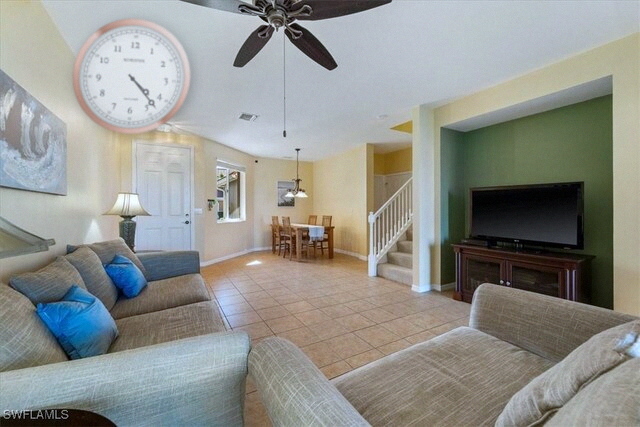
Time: {"hour": 4, "minute": 23}
